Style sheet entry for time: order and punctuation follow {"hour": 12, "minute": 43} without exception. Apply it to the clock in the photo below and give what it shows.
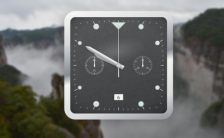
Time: {"hour": 9, "minute": 50}
